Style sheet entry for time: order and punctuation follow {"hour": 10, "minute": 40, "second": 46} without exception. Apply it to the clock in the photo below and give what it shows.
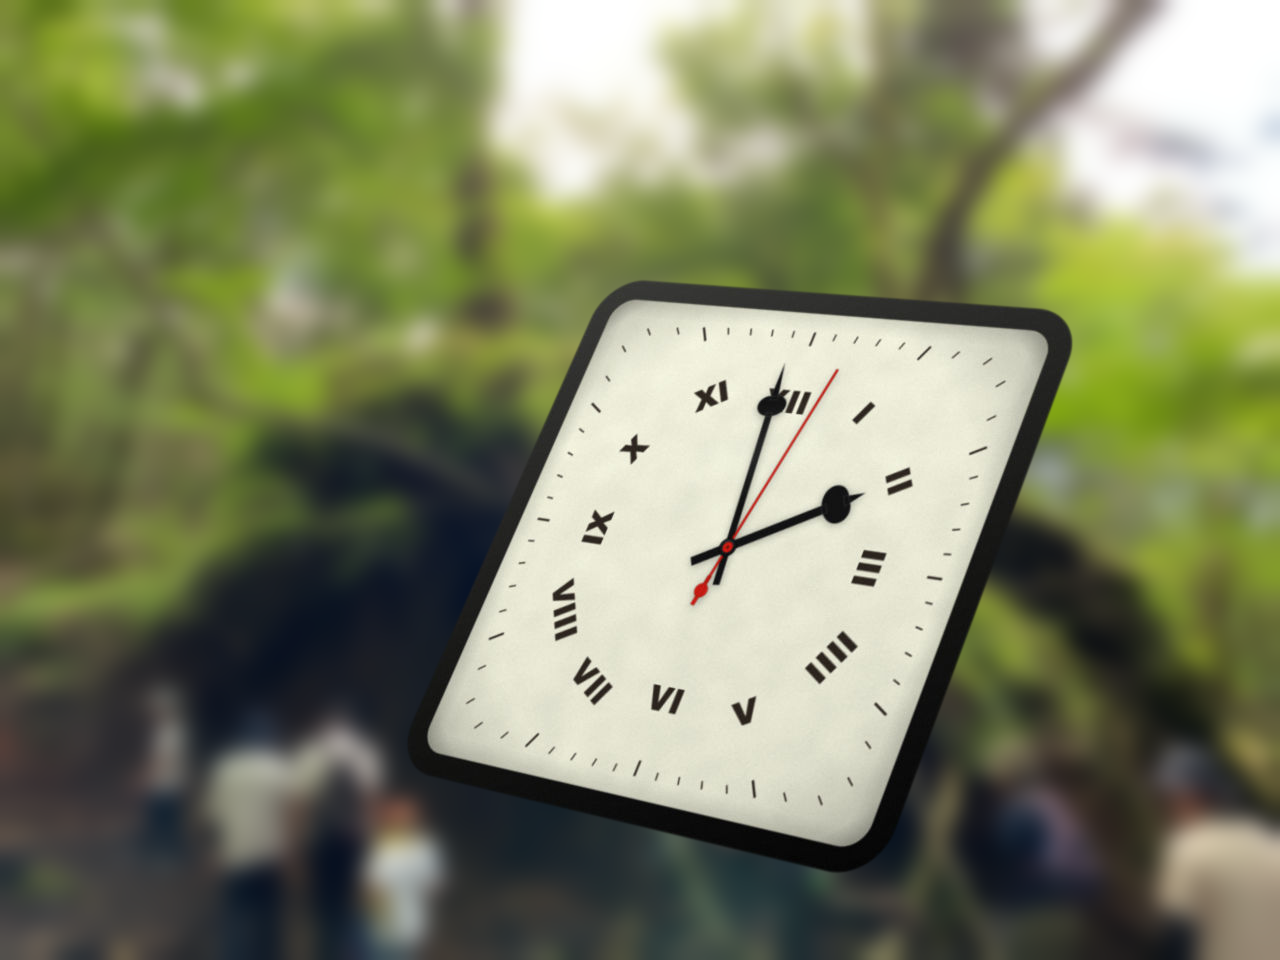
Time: {"hour": 1, "minute": 59, "second": 2}
